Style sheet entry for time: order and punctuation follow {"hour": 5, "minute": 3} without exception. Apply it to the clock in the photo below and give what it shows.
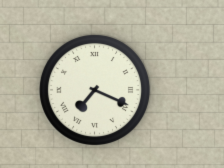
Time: {"hour": 7, "minute": 19}
